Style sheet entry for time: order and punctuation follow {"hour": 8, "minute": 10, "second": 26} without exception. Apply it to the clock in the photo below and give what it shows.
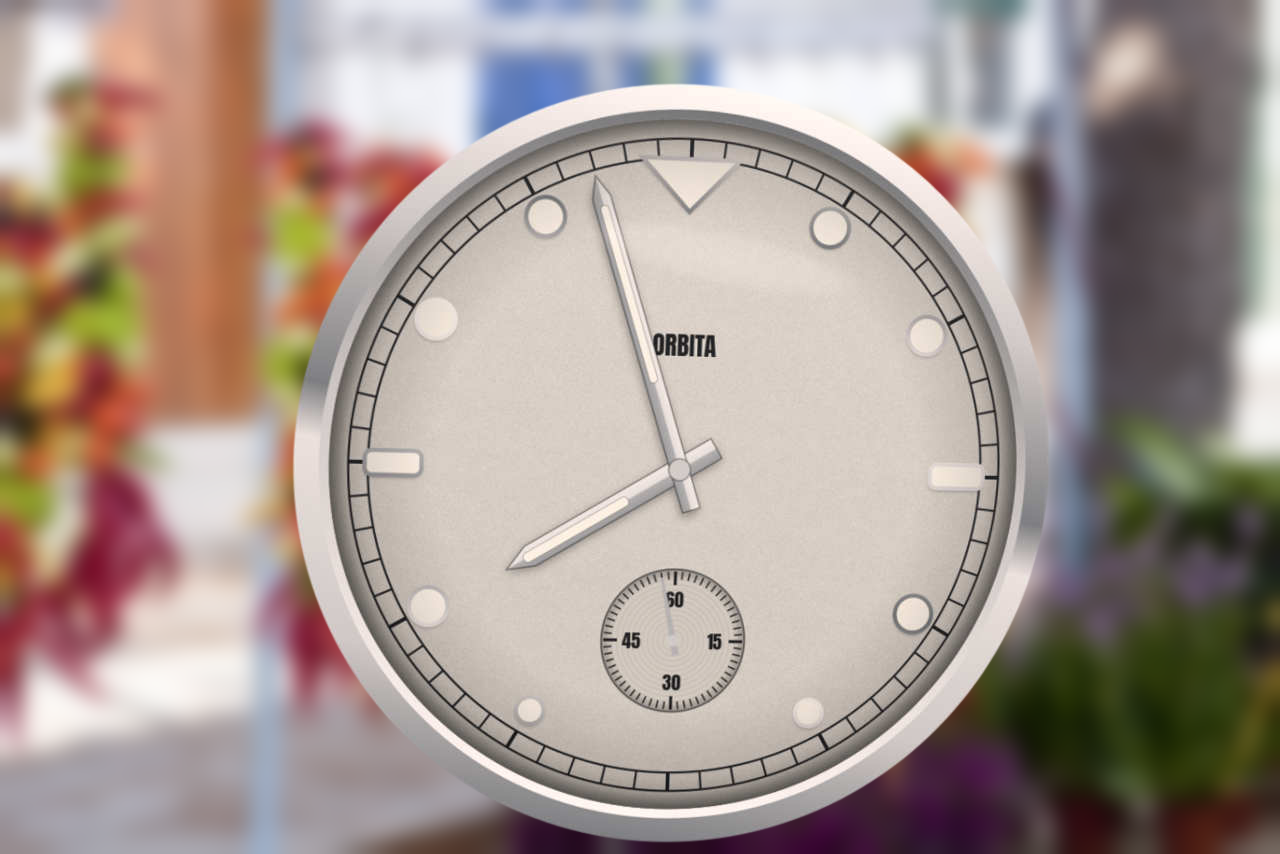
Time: {"hour": 7, "minute": 56, "second": 58}
